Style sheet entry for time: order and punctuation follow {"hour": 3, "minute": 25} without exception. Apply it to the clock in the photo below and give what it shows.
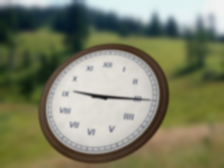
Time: {"hour": 9, "minute": 15}
